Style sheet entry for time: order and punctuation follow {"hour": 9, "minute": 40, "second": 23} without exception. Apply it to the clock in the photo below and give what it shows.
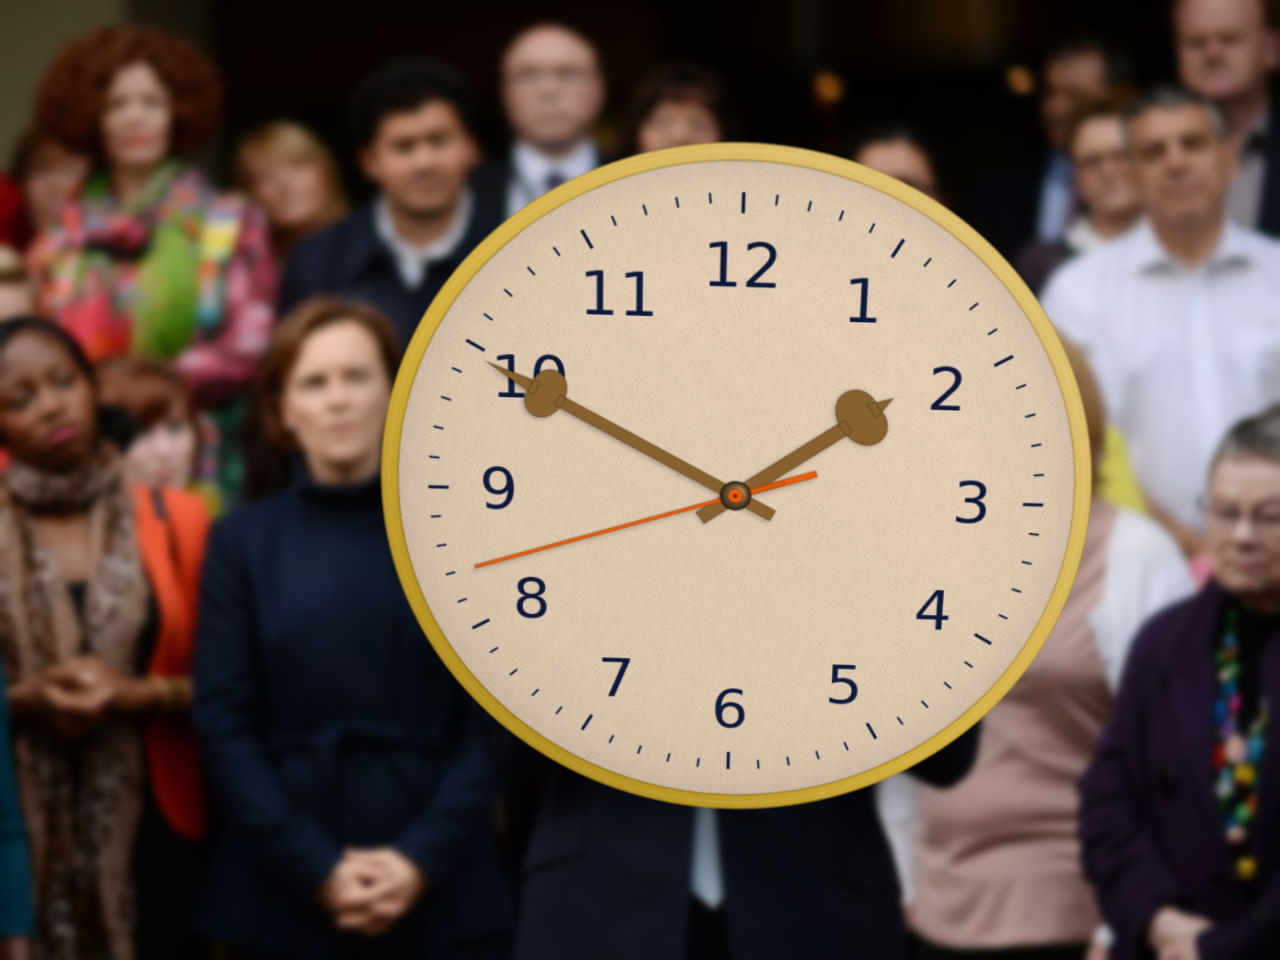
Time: {"hour": 1, "minute": 49, "second": 42}
